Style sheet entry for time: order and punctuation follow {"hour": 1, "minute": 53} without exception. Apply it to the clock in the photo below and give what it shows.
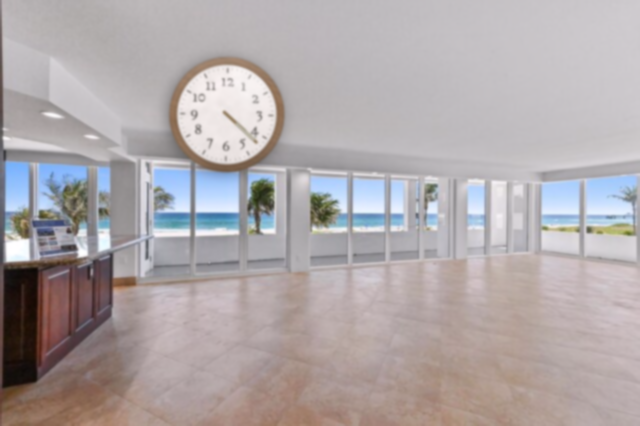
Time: {"hour": 4, "minute": 22}
